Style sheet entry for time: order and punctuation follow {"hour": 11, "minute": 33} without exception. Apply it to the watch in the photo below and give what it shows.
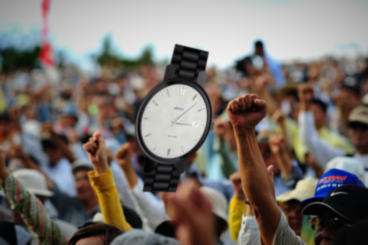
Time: {"hour": 3, "minute": 7}
